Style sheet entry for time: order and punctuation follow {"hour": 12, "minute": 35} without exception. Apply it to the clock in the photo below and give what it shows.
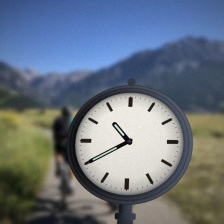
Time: {"hour": 10, "minute": 40}
